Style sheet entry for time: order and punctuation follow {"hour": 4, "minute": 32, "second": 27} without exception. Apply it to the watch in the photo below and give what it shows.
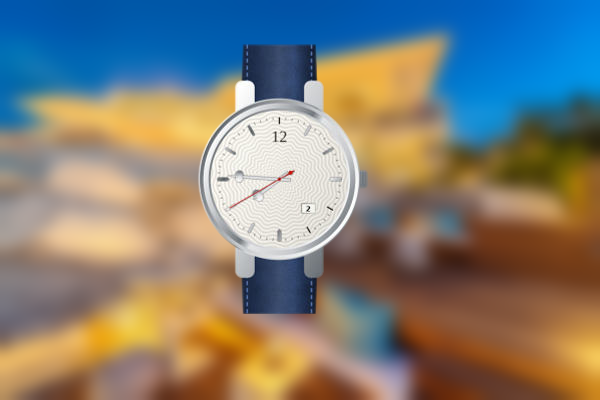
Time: {"hour": 7, "minute": 45, "second": 40}
